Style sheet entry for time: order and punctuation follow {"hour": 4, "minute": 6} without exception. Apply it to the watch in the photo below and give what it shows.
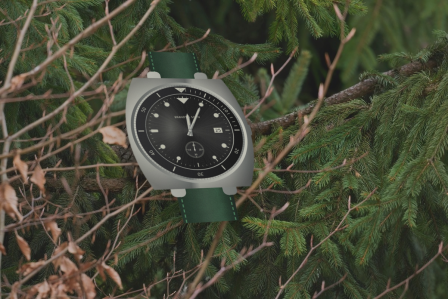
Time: {"hour": 12, "minute": 5}
